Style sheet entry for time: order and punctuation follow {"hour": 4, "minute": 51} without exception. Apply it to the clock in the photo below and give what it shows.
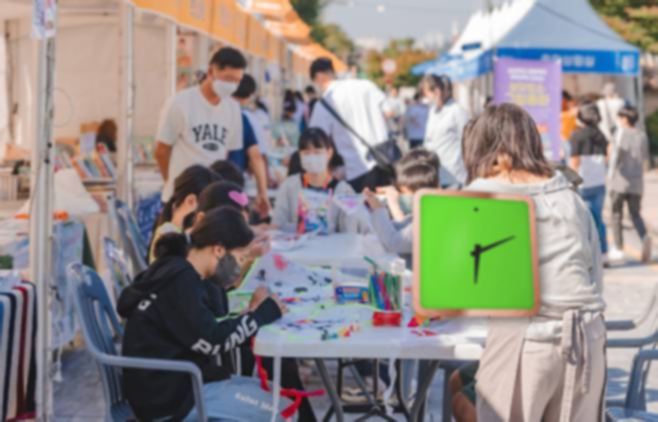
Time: {"hour": 6, "minute": 11}
